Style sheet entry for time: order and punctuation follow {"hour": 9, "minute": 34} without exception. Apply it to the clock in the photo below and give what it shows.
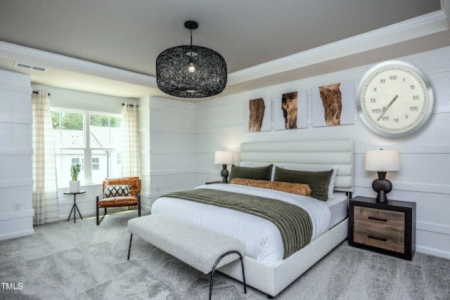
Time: {"hour": 7, "minute": 37}
